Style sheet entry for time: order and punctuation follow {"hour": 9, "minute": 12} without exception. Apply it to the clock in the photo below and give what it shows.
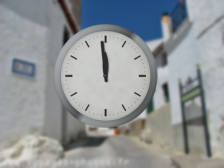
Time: {"hour": 11, "minute": 59}
